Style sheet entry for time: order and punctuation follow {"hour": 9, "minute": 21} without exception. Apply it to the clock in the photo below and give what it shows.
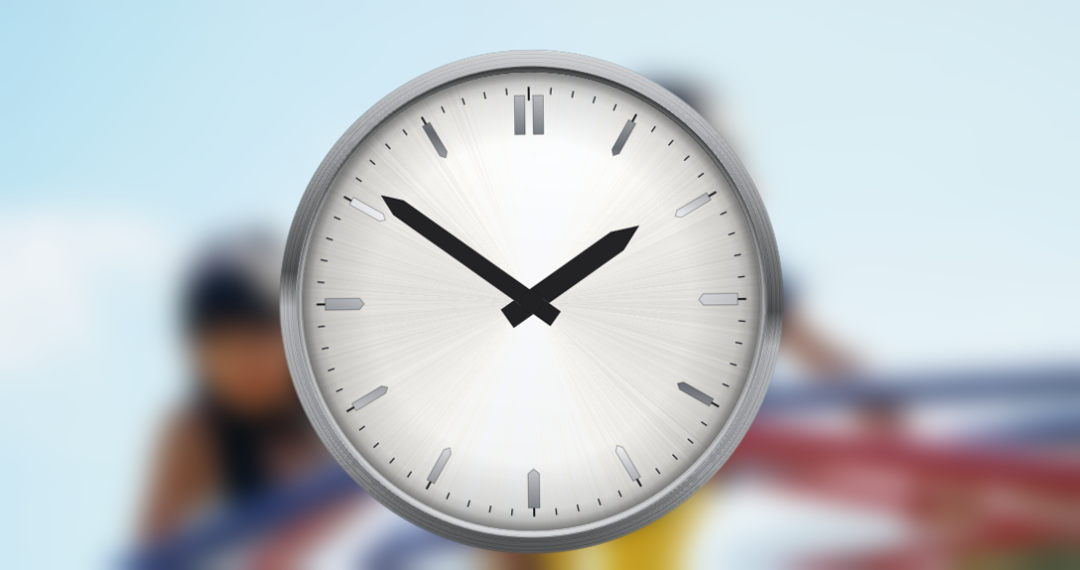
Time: {"hour": 1, "minute": 51}
